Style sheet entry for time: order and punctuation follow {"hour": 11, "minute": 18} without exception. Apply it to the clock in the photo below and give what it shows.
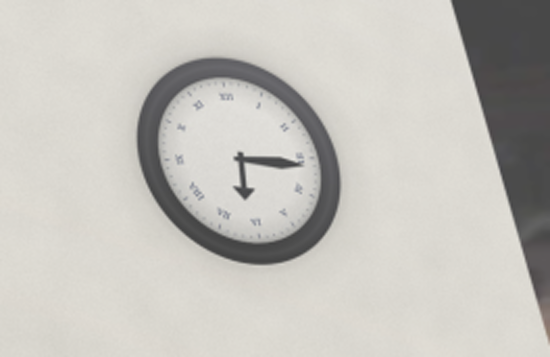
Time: {"hour": 6, "minute": 16}
